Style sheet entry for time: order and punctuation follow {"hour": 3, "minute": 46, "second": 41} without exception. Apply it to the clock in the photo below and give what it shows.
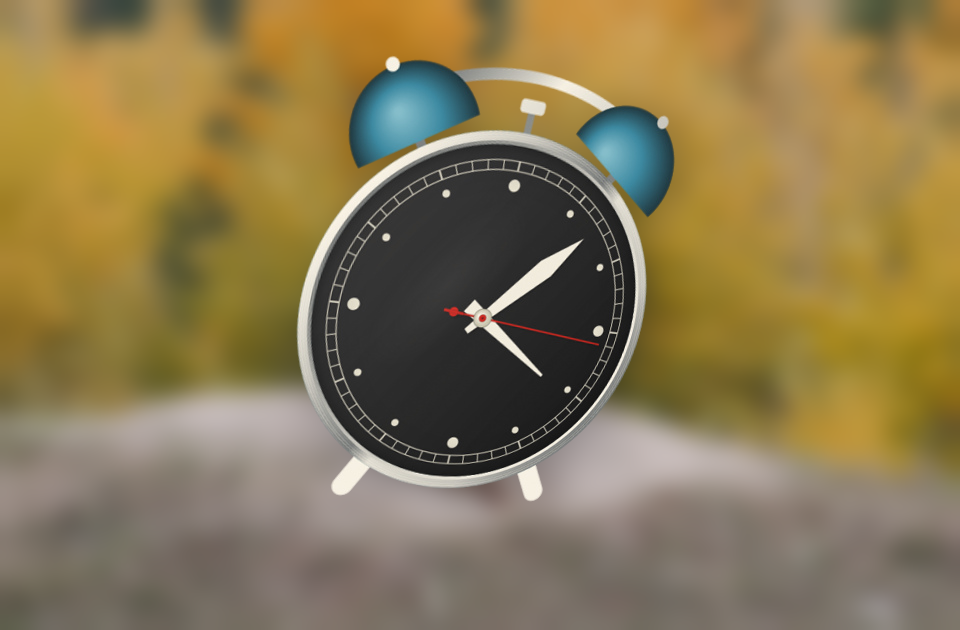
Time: {"hour": 4, "minute": 7, "second": 16}
